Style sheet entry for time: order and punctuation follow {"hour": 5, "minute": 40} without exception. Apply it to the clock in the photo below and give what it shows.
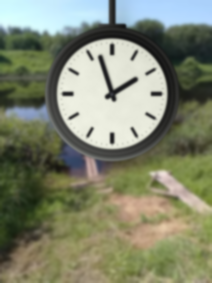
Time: {"hour": 1, "minute": 57}
